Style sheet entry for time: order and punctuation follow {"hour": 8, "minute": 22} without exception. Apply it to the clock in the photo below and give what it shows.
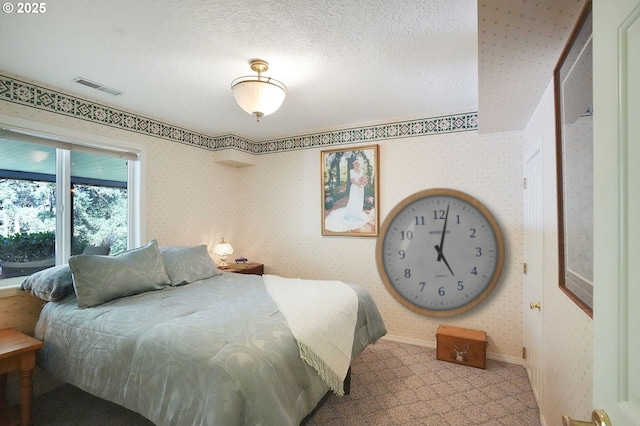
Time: {"hour": 5, "minute": 2}
